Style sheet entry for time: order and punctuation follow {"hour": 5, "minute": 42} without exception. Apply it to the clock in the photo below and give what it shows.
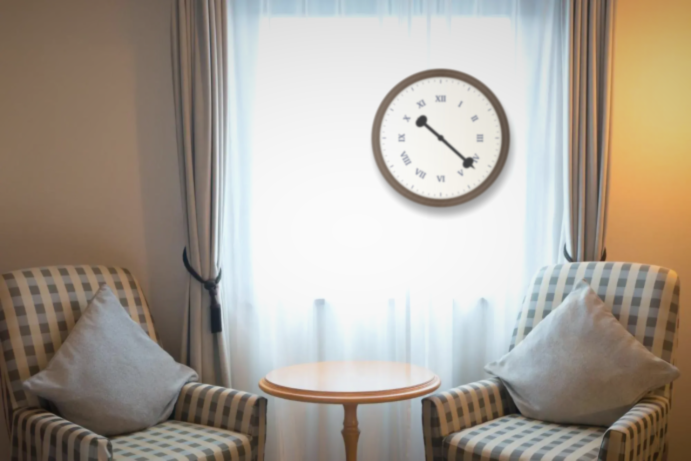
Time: {"hour": 10, "minute": 22}
